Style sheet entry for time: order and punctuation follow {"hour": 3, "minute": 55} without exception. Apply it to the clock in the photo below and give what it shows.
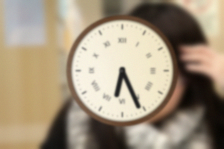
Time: {"hour": 6, "minute": 26}
